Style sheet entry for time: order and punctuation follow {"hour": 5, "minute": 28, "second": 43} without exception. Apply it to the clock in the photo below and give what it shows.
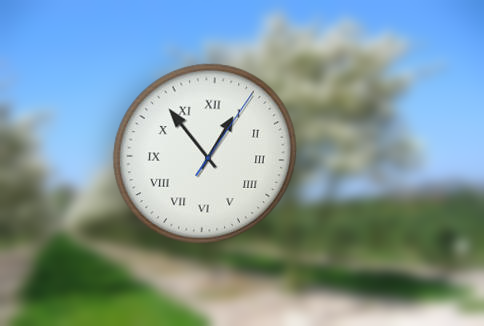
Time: {"hour": 12, "minute": 53, "second": 5}
